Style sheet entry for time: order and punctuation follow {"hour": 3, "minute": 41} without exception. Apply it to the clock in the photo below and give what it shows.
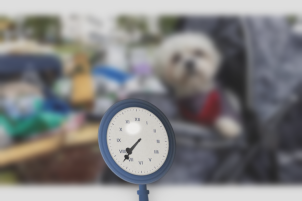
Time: {"hour": 7, "minute": 37}
